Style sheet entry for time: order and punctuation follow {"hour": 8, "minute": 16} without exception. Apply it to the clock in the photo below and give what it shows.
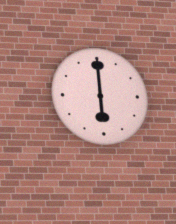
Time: {"hour": 6, "minute": 0}
